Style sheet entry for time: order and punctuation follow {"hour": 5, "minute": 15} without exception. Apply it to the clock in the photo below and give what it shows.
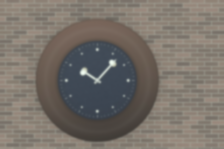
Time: {"hour": 10, "minute": 7}
